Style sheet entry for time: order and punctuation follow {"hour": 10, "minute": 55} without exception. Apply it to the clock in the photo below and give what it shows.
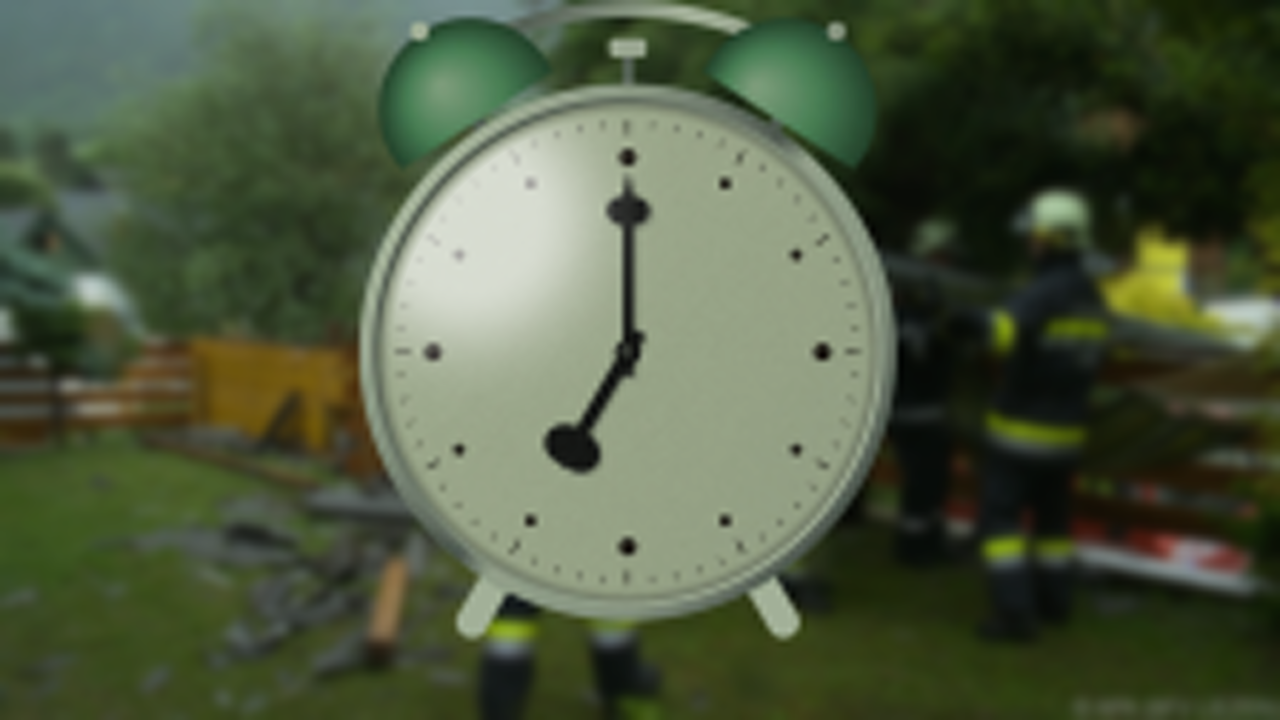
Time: {"hour": 7, "minute": 0}
